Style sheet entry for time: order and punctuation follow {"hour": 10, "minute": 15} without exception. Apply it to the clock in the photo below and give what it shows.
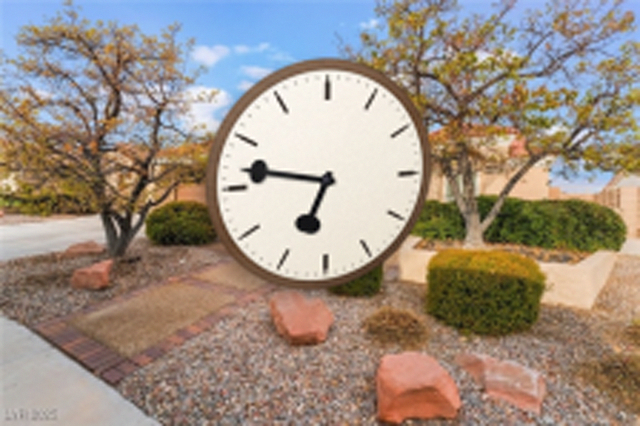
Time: {"hour": 6, "minute": 47}
